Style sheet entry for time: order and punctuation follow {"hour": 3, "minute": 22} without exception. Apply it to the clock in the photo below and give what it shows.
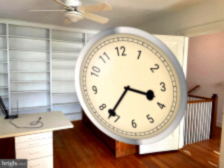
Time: {"hour": 3, "minute": 37}
